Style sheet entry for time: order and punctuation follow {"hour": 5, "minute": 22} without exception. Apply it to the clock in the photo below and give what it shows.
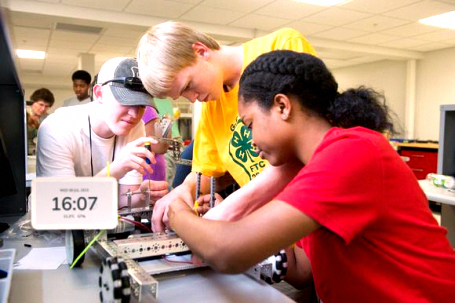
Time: {"hour": 16, "minute": 7}
